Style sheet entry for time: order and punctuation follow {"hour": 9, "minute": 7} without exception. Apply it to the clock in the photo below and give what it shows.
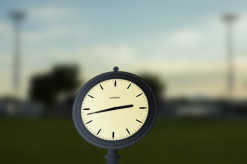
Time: {"hour": 2, "minute": 43}
